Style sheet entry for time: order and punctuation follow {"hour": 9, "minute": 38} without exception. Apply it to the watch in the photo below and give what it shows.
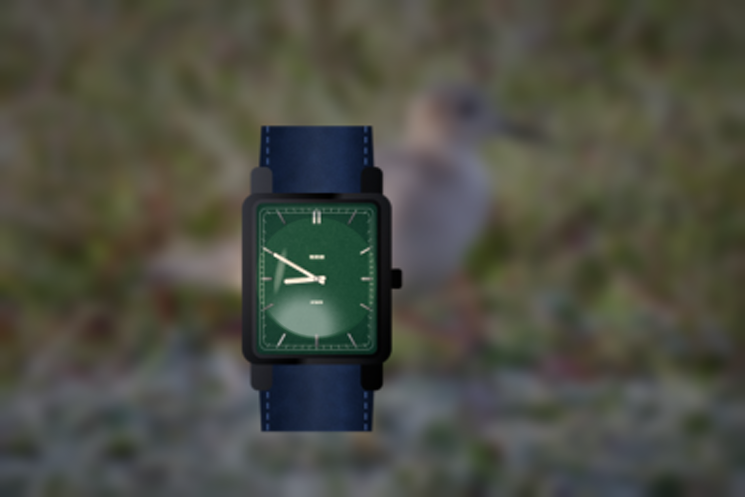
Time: {"hour": 8, "minute": 50}
